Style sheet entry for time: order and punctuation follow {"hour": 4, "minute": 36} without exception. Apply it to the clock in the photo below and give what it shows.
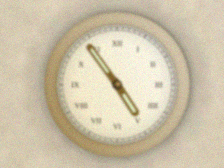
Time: {"hour": 4, "minute": 54}
